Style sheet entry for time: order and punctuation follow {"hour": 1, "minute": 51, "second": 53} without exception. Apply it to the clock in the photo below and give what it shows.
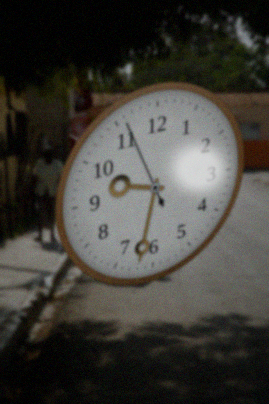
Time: {"hour": 9, "minute": 31, "second": 56}
